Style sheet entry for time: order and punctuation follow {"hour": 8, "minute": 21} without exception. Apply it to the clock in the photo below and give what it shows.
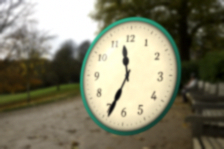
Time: {"hour": 11, "minute": 34}
